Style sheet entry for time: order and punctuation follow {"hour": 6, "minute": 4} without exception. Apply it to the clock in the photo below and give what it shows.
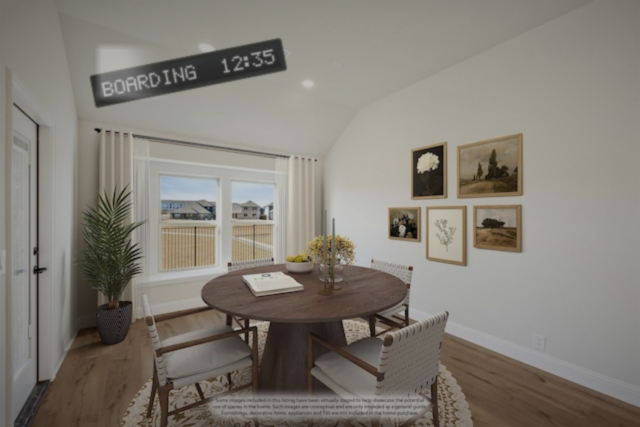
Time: {"hour": 12, "minute": 35}
